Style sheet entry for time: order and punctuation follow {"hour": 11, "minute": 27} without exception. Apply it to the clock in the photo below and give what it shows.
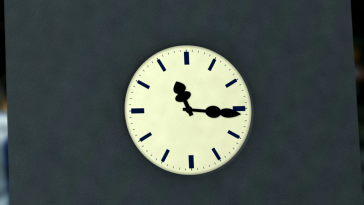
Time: {"hour": 11, "minute": 16}
